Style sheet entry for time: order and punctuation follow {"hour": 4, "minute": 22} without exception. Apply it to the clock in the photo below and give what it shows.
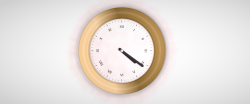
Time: {"hour": 4, "minute": 21}
